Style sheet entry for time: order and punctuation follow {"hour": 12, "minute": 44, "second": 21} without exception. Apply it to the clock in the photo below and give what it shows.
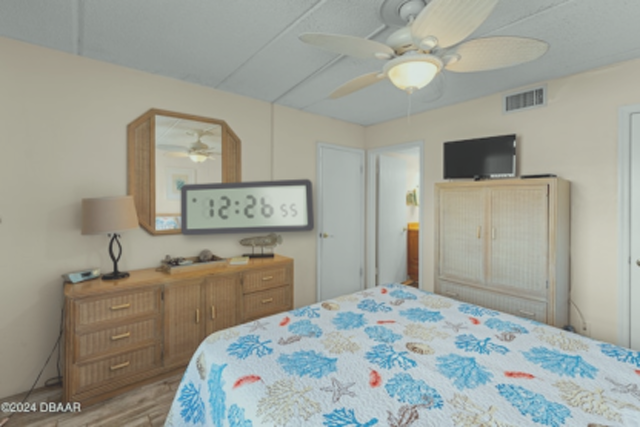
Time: {"hour": 12, "minute": 26, "second": 55}
